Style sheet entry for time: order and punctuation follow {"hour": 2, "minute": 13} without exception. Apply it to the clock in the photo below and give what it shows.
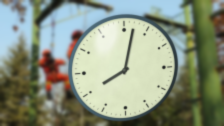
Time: {"hour": 8, "minute": 2}
